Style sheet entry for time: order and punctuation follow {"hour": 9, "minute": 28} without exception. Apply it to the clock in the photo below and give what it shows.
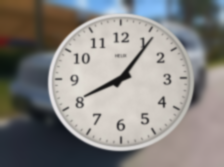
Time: {"hour": 8, "minute": 6}
